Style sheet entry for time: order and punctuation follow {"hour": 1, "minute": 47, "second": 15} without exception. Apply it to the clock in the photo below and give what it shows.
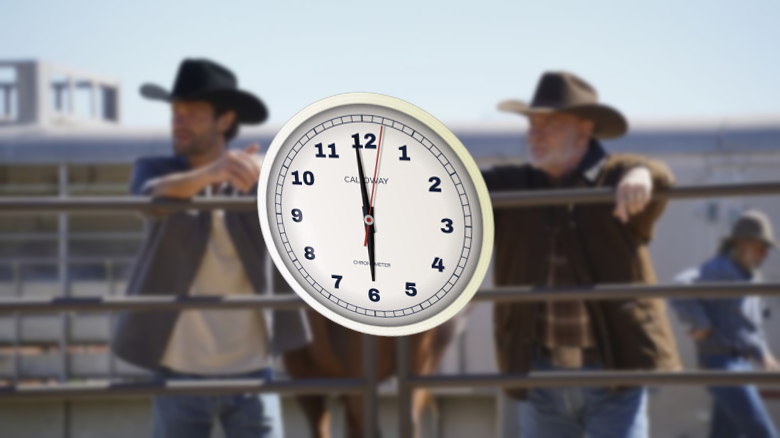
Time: {"hour": 5, "minute": 59, "second": 2}
